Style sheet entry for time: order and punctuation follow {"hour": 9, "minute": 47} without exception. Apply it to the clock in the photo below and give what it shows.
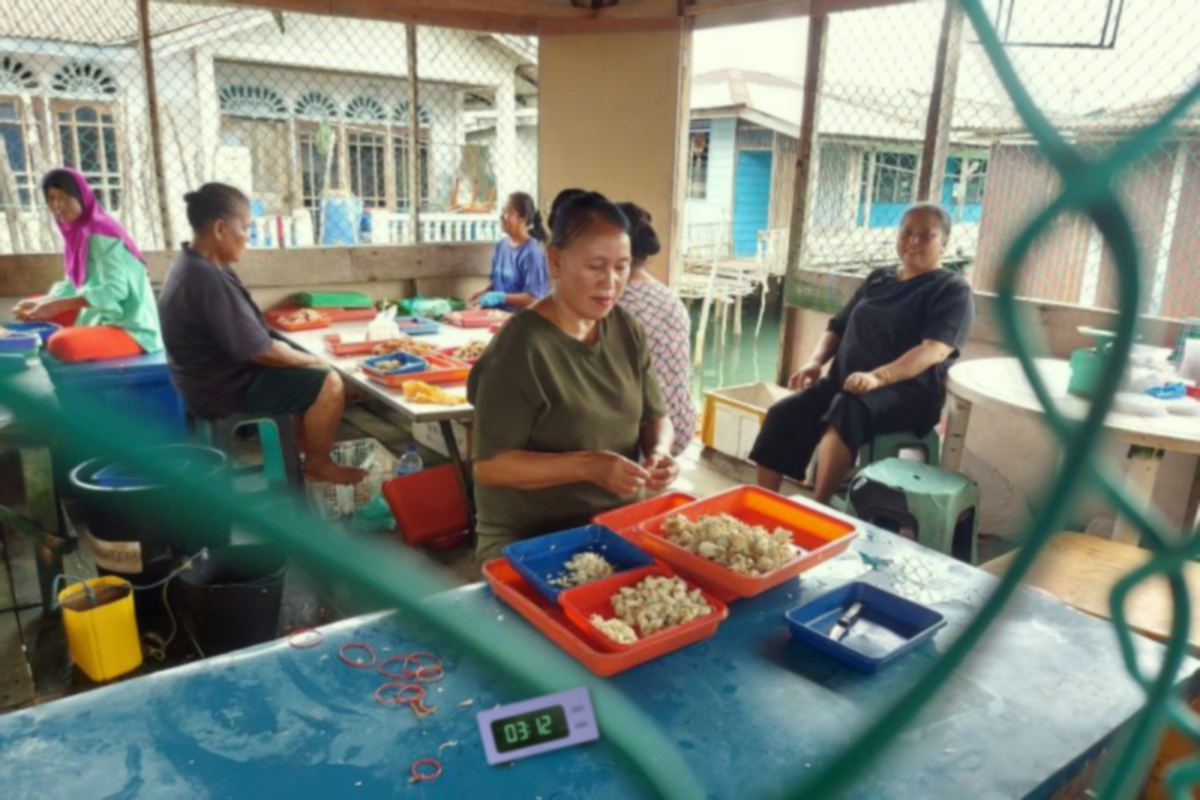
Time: {"hour": 3, "minute": 12}
